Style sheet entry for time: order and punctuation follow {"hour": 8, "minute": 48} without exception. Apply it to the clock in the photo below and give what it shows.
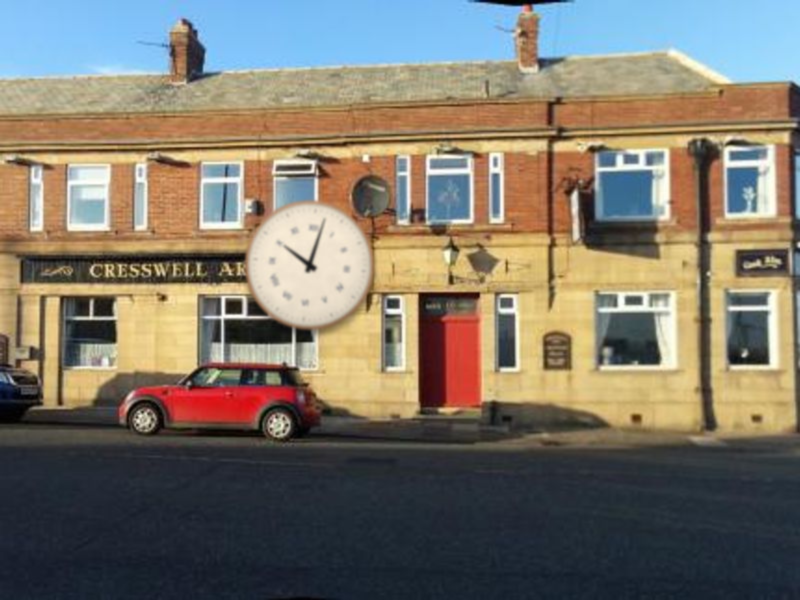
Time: {"hour": 10, "minute": 2}
